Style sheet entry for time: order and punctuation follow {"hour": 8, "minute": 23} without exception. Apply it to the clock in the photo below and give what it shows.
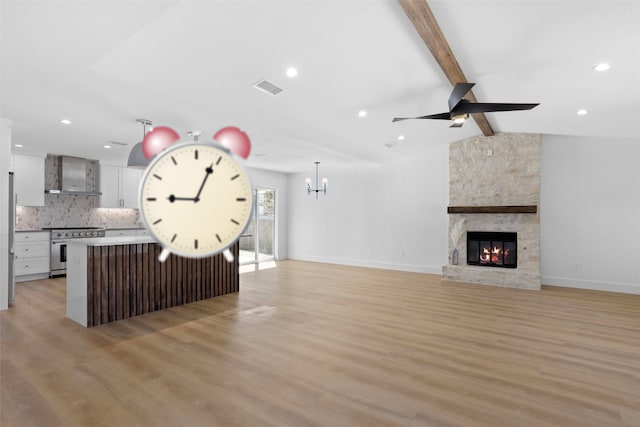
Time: {"hour": 9, "minute": 4}
